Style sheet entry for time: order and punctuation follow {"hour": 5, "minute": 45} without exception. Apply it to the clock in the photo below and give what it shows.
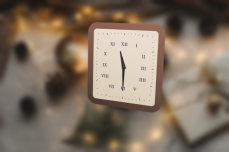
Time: {"hour": 11, "minute": 30}
